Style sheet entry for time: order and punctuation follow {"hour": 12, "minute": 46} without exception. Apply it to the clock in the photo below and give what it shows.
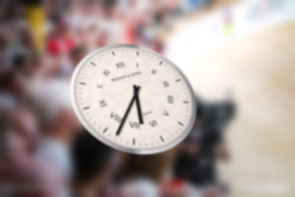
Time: {"hour": 6, "minute": 38}
